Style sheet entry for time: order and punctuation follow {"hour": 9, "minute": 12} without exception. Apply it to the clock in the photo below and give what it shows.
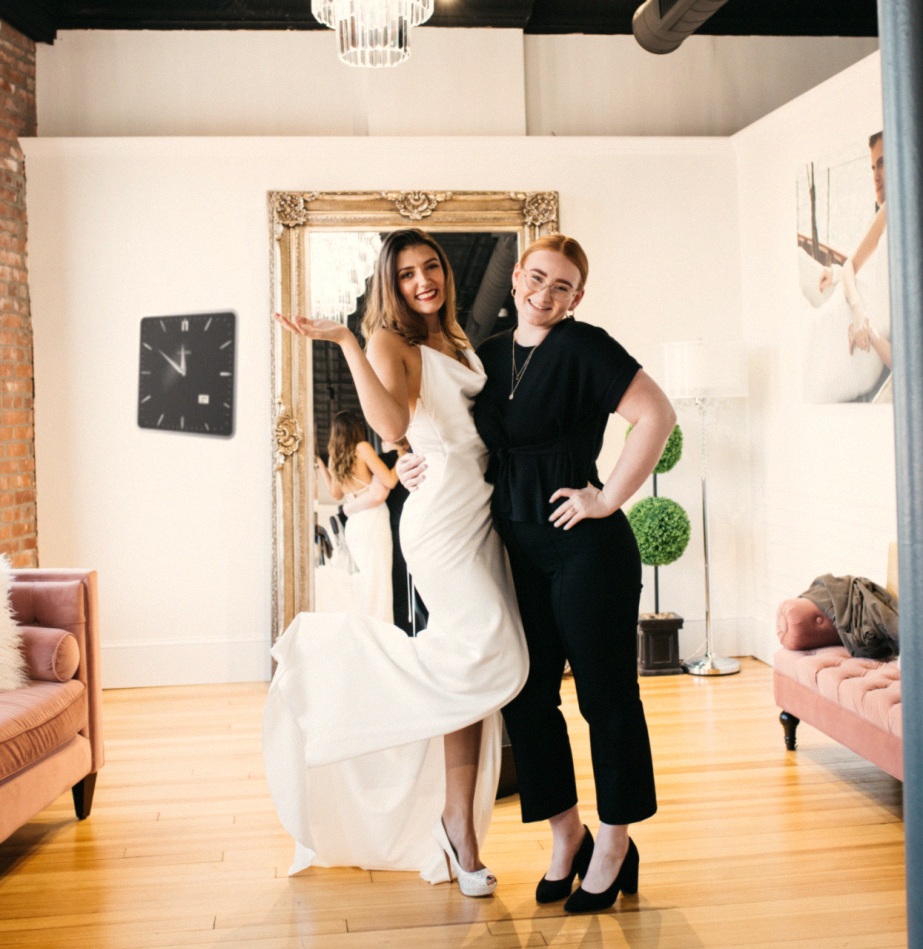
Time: {"hour": 11, "minute": 51}
